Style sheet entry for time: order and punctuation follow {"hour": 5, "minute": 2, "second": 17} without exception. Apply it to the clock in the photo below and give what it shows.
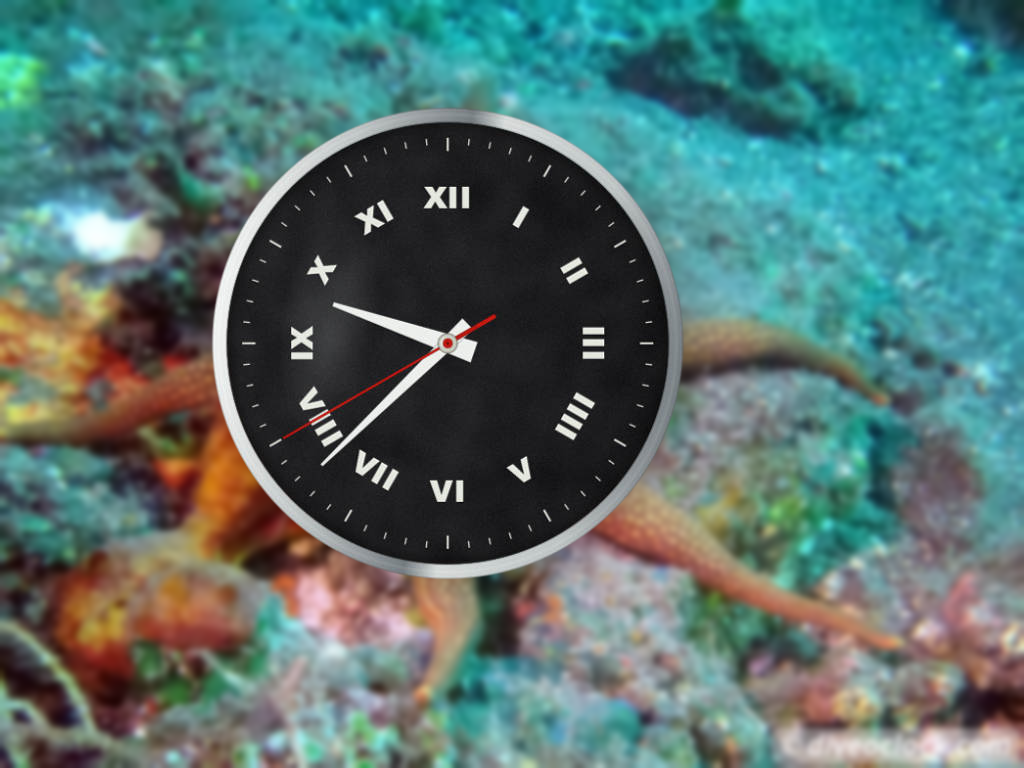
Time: {"hour": 9, "minute": 37, "second": 40}
